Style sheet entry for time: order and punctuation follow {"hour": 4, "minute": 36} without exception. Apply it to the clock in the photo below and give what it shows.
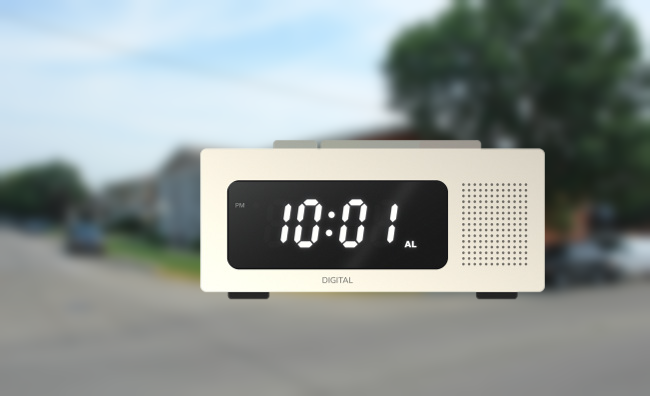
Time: {"hour": 10, "minute": 1}
